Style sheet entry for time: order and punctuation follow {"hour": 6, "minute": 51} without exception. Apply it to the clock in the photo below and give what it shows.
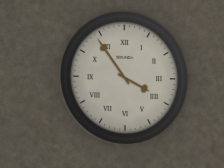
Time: {"hour": 3, "minute": 54}
